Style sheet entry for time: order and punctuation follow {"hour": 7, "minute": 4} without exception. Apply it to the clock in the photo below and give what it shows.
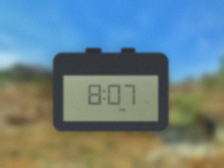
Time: {"hour": 8, "minute": 7}
